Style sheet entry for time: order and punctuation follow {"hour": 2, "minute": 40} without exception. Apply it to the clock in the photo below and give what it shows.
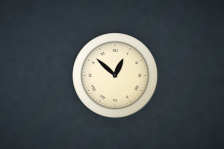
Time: {"hour": 12, "minute": 52}
